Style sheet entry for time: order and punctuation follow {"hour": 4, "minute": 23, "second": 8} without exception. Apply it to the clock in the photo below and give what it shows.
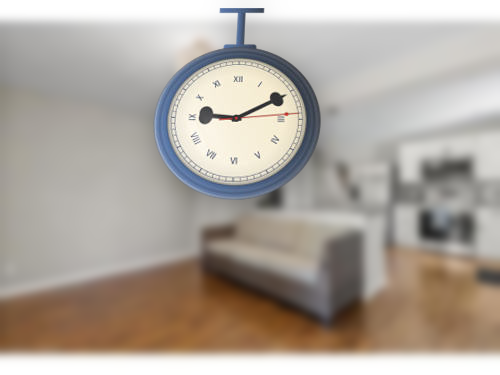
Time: {"hour": 9, "minute": 10, "second": 14}
